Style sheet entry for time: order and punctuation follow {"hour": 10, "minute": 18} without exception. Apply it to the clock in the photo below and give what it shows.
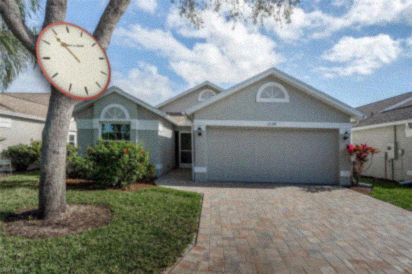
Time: {"hour": 10, "minute": 54}
